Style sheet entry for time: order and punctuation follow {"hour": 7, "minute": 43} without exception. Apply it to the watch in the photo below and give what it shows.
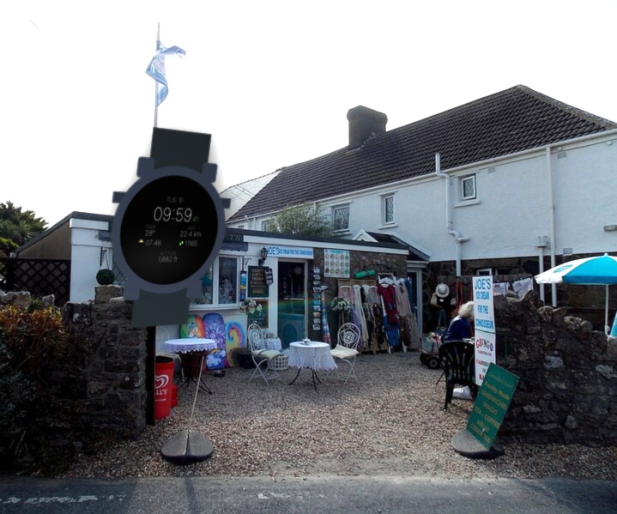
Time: {"hour": 9, "minute": 59}
